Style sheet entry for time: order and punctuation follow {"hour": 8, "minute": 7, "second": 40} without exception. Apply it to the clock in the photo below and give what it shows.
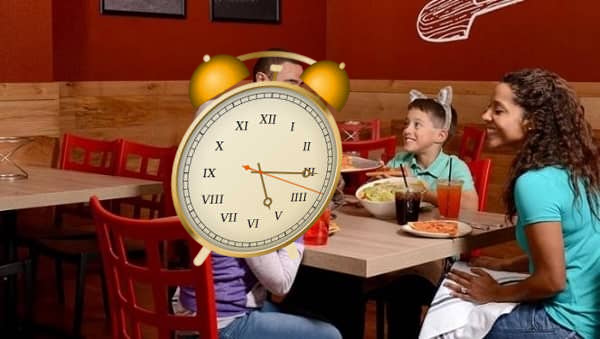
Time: {"hour": 5, "minute": 15, "second": 18}
